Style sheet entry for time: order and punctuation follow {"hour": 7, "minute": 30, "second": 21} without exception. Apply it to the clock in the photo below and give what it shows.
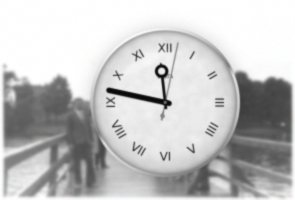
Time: {"hour": 11, "minute": 47, "second": 2}
